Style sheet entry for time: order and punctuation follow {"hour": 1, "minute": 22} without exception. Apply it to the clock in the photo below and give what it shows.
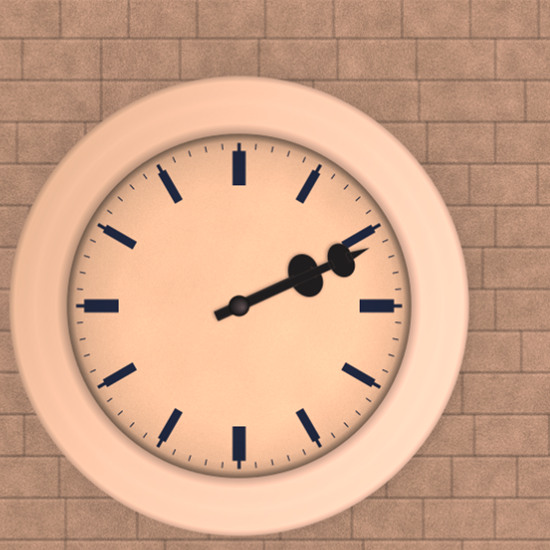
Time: {"hour": 2, "minute": 11}
